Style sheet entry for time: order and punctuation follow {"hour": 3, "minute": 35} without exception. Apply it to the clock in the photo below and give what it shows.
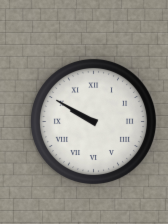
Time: {"hour": 9, "minute": 50}
